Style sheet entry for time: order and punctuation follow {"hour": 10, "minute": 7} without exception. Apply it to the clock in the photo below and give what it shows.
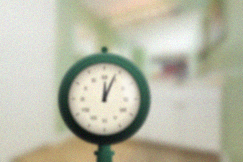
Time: {"hour": 12, "minute": 4}
